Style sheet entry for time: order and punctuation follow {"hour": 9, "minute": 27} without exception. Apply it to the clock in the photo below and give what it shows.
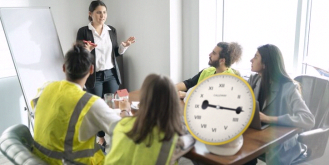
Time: {"hour": 9, "minute": 16}
